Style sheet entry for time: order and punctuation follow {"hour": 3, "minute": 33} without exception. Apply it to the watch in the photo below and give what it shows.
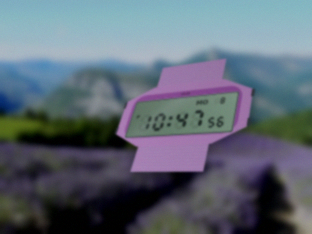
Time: {"hour": 10, "minute": 47}
